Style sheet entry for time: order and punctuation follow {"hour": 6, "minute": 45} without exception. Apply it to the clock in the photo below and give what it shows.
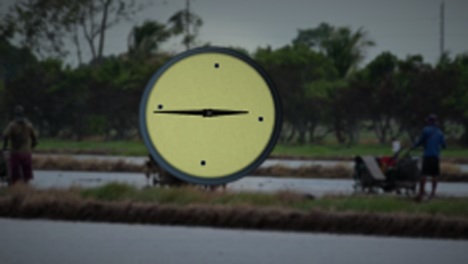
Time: {"hour": 2, "minute": 44}
